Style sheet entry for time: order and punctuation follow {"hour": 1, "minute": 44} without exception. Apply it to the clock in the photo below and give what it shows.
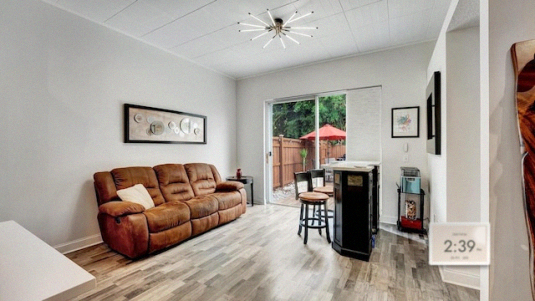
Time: {"hour": 2, "minute": 39}
